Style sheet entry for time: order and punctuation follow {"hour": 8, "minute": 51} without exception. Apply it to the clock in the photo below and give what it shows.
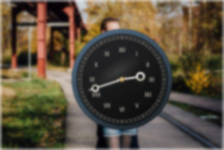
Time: {"hour": 2, "minute": 42}
